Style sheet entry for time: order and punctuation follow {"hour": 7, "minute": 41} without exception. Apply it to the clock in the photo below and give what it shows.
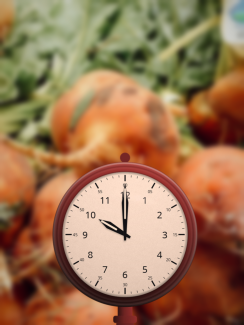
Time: {"hour": 10, "minute": 0}
